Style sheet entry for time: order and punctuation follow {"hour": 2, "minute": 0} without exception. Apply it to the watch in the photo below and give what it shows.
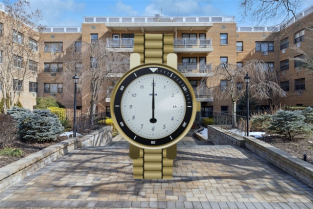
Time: {"hour": 6, "minute": 0}
